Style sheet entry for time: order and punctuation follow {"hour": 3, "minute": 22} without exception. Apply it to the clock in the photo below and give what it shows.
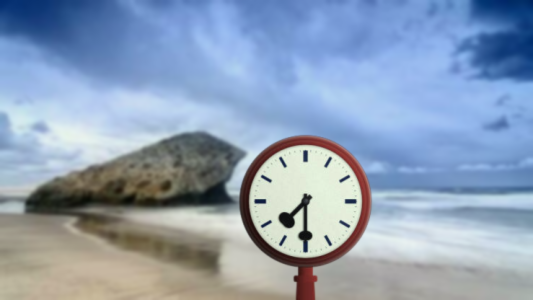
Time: {"hour": 7, "minute": 30}
